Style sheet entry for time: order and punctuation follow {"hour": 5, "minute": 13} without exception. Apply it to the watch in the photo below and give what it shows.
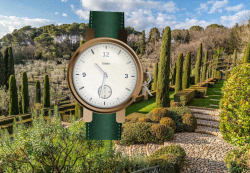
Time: {"hour": 10, "minute": 32}
